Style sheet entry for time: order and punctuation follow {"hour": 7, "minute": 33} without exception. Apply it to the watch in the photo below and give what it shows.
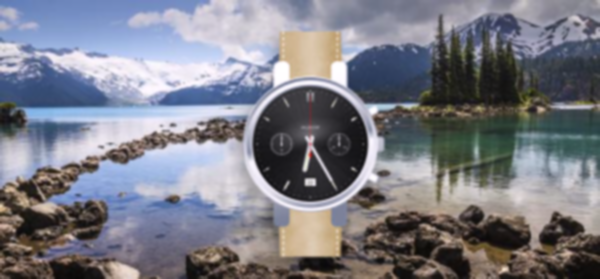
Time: {"hour": 6, "minute": 25}
